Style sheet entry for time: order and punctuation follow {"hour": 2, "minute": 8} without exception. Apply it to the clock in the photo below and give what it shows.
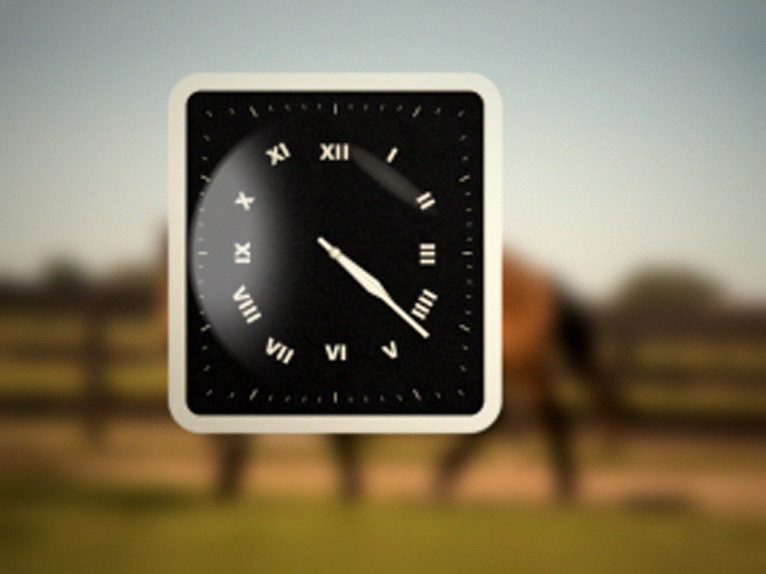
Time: {"hour": 4, "minute": 22}
